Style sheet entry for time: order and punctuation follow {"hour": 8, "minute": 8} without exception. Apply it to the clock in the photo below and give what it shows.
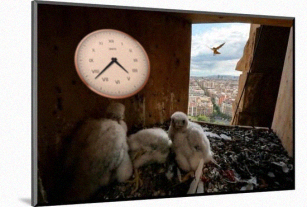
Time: {"hour": 4, "minute": 38}
